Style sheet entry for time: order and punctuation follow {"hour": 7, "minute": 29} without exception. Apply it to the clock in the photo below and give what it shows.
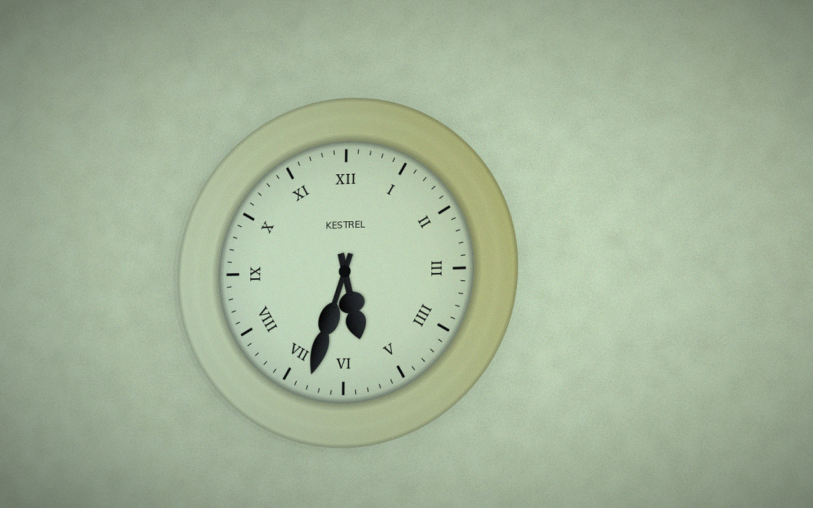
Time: {"hour": 5, "minute": 33}
